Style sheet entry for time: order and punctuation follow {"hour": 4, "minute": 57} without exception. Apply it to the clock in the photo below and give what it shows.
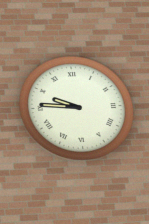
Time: {"hour": 9, "minute": 46}
